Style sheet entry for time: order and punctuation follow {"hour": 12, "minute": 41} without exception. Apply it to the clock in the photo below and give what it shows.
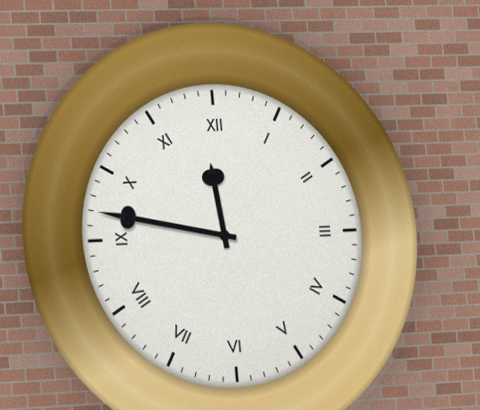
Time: {"hour": 11, "minute": 47}
